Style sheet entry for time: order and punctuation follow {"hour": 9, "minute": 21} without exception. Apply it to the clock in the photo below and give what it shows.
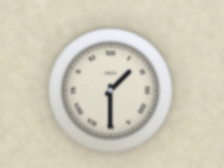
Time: {"hour": 1, "minute": 30}
